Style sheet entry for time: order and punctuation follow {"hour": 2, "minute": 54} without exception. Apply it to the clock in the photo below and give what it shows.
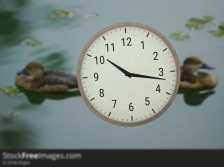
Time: {"hour": 10, "minute": 17}
